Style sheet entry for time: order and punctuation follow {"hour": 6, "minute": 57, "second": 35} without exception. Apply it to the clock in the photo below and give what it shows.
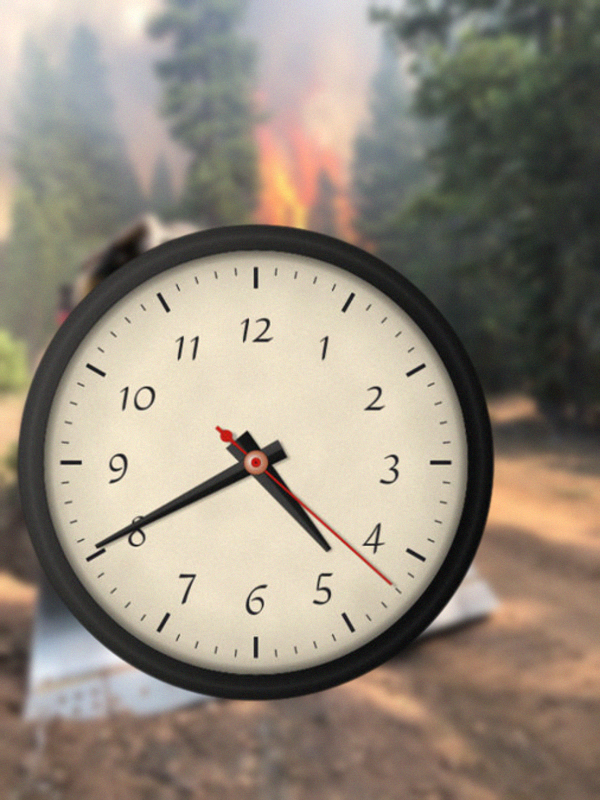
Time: {"hour": 4, "minute": 40, "second": 22}
